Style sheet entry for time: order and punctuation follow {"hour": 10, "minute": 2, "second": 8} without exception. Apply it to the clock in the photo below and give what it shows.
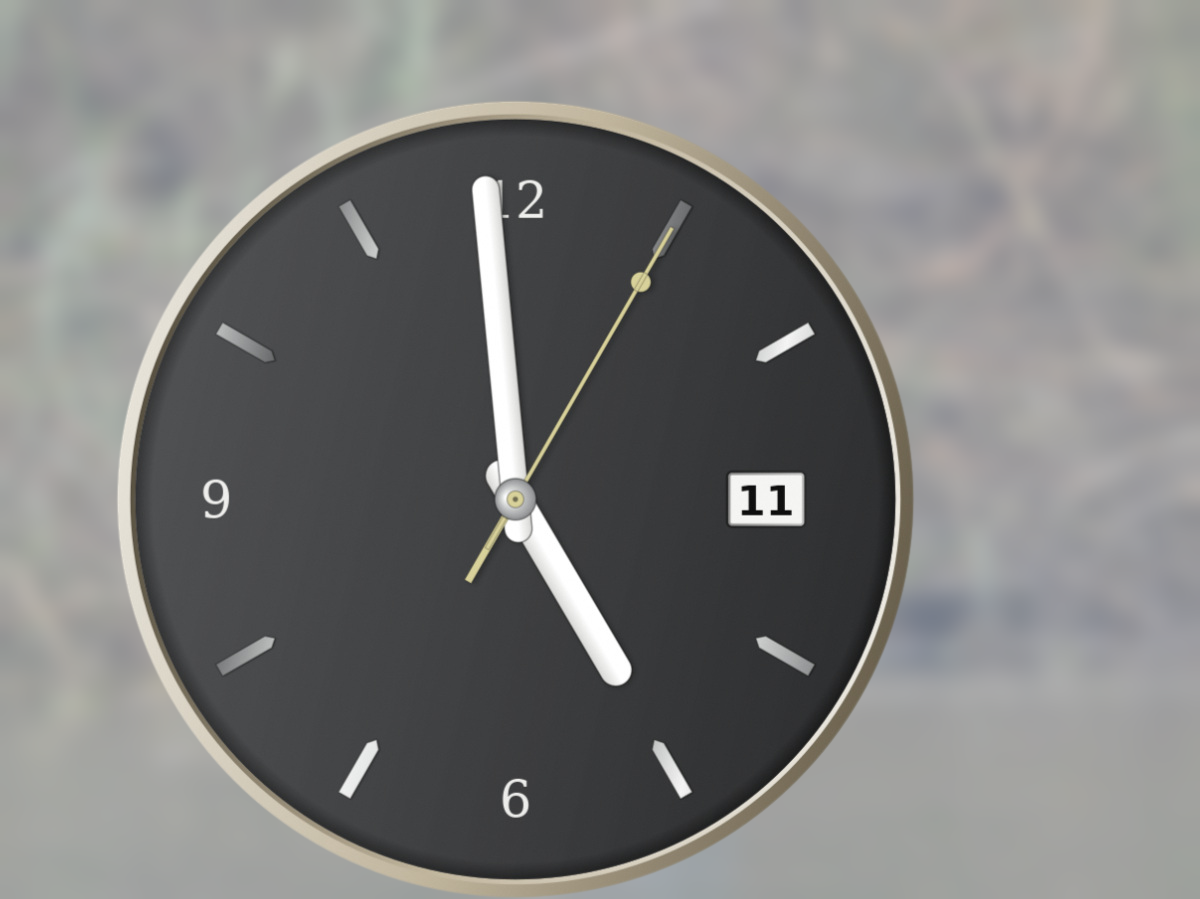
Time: {"hour": 4, "minute": 59, "second": 5}
